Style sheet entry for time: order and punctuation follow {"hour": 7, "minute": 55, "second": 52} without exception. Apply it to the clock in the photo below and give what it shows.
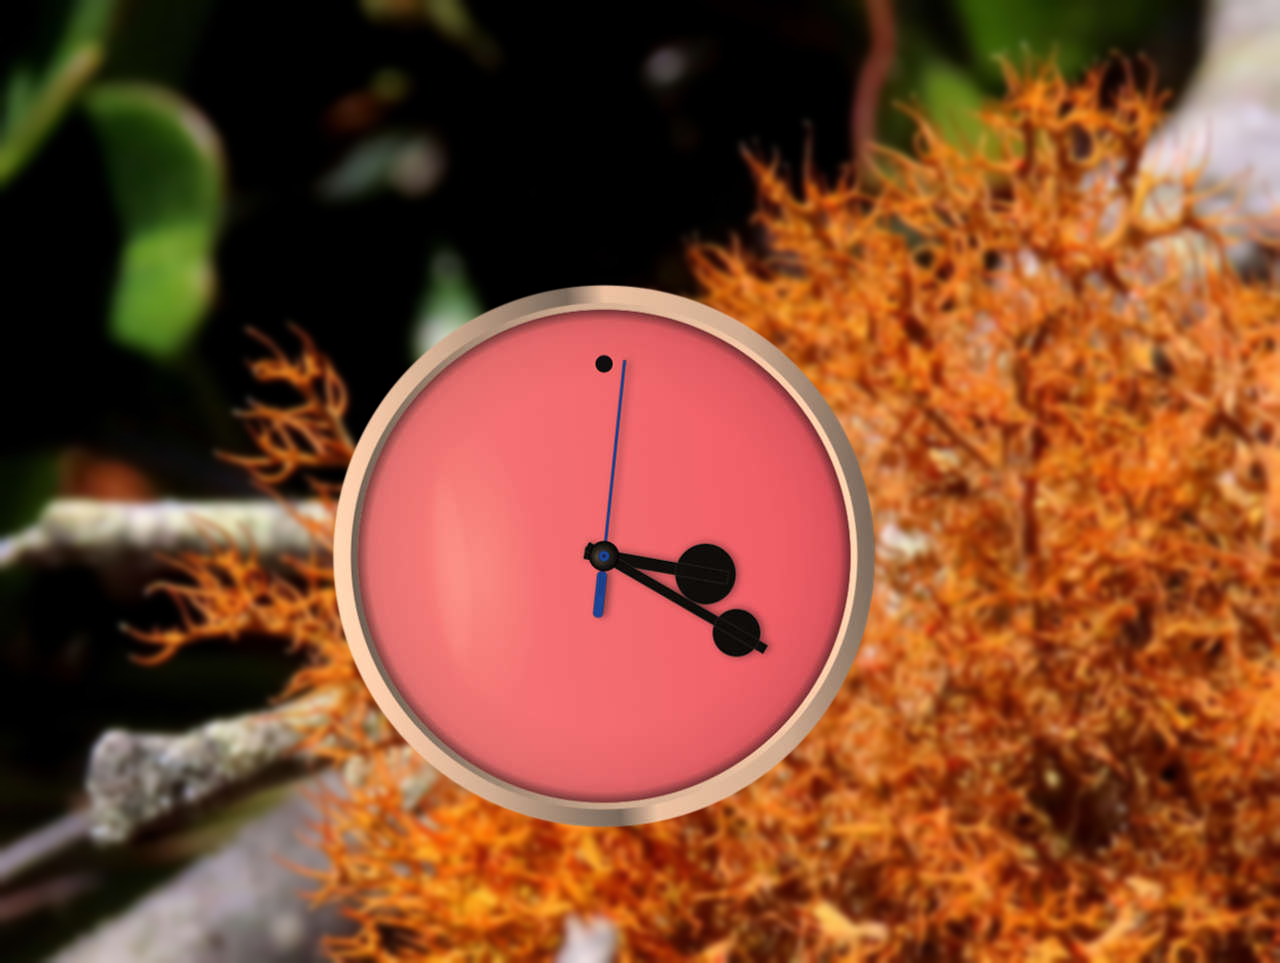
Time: {"hour": 3, "minute": 20, "second": 1}
